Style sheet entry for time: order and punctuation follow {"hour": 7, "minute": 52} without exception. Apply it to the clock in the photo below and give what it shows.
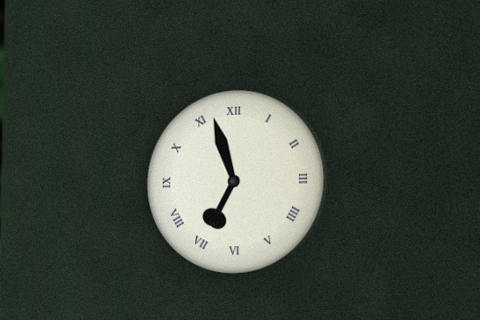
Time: {"hour": 6, "minute": 57}
